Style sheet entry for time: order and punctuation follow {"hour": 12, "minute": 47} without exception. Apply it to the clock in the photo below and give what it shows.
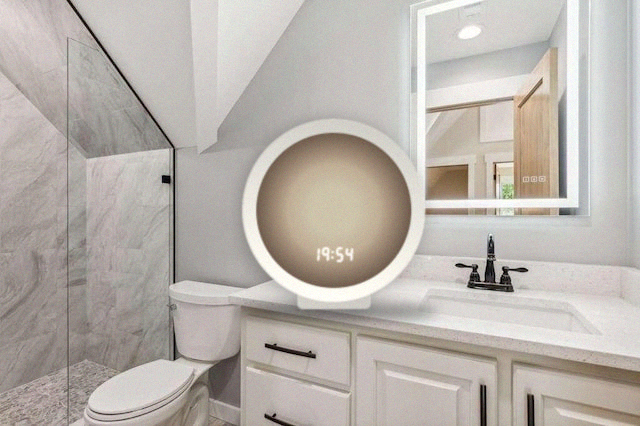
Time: {"hour": 19, "minute": 54}
